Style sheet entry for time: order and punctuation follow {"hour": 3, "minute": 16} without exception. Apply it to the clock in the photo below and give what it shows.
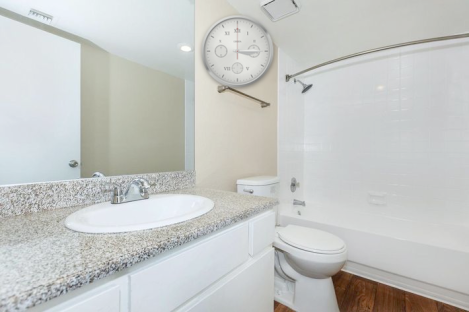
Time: {"hour": 3, "minute": 15}
